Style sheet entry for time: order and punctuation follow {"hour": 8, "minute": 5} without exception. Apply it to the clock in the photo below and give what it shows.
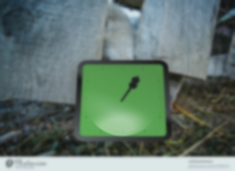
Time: {"hour": 1, "minute": 5}
